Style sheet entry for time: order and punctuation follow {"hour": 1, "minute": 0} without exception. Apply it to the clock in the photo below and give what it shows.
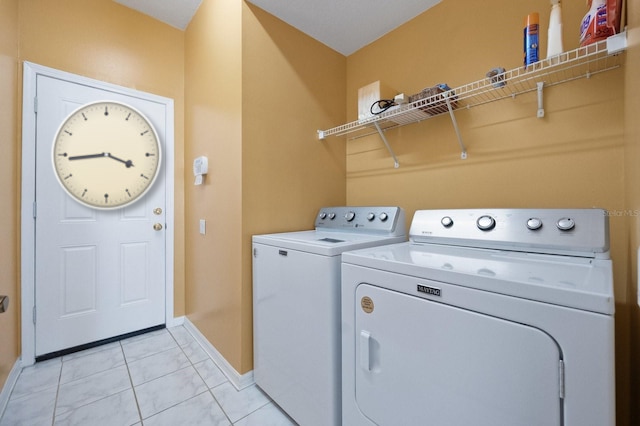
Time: {"hour": 3, "minute": 44}
